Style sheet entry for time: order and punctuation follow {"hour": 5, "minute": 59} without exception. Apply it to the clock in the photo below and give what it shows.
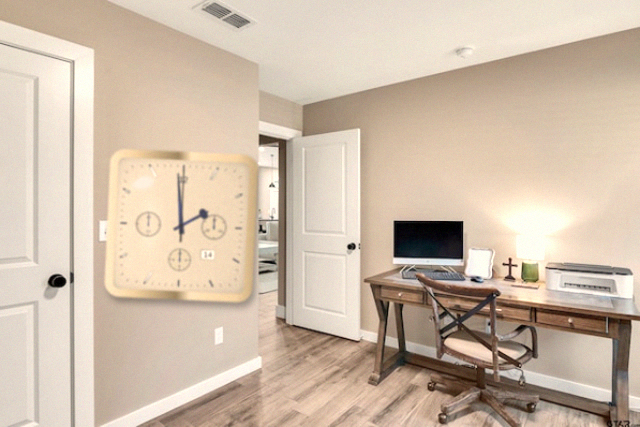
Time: {"hour": 1, "minute": 59}
